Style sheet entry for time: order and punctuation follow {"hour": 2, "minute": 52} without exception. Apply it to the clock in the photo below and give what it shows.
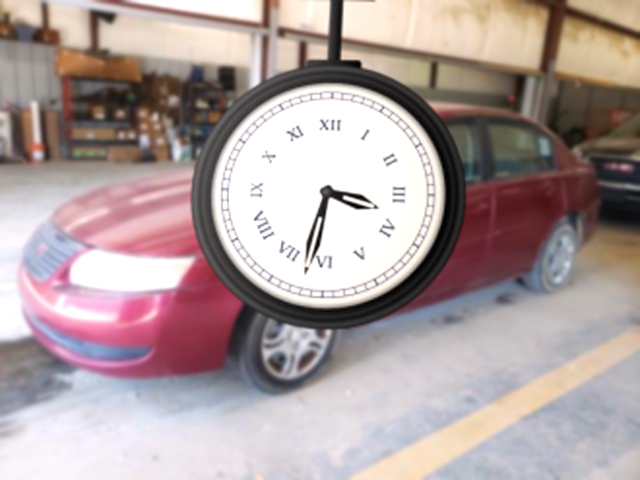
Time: {"hour": 3, "minute": 32}
